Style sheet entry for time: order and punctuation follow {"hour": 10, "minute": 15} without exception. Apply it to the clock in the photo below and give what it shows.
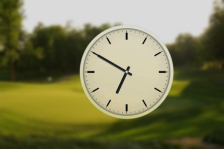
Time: {"hour": 6, "minute": 50}
